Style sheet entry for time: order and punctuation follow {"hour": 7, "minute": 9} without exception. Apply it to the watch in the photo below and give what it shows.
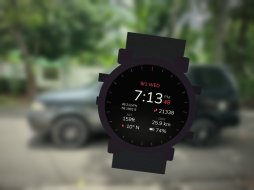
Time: {"hour": 7, "minute": 13}
